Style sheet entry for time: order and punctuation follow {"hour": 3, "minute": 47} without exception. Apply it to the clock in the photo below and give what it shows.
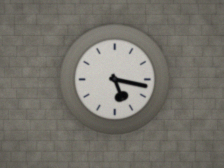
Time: {"hour": 5, "minute": 17}
